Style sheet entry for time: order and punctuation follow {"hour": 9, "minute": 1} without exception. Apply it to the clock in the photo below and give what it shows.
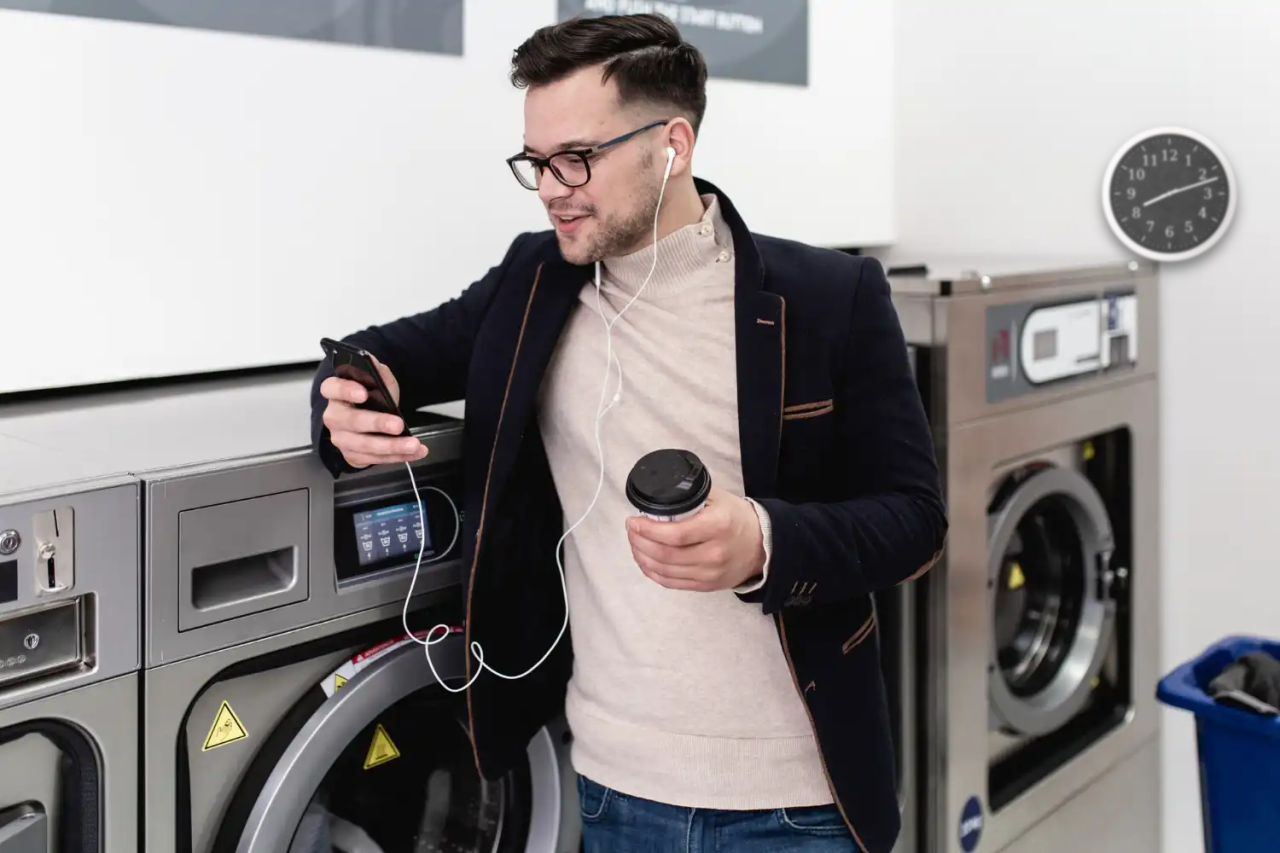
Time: {"hour": 8, "minute": 12}
